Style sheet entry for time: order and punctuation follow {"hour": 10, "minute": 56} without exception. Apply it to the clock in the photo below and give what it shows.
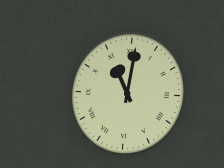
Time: {"hour": 11, "minute": 1}
